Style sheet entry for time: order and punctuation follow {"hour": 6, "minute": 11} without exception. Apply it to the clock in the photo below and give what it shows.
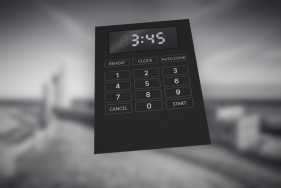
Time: {"hour": 3, "minute": 45}
